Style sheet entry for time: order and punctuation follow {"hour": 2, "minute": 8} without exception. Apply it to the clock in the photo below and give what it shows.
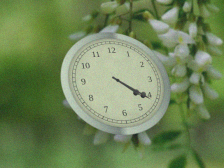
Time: {"hour": 4, "minute": 21}
